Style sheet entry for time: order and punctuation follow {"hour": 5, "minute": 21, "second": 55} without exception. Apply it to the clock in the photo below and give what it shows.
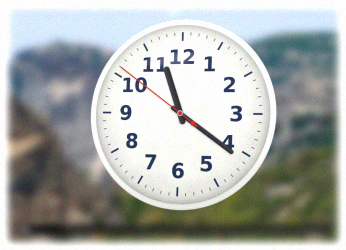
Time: {"hour": 11, "minute": 20, "second": 51}
